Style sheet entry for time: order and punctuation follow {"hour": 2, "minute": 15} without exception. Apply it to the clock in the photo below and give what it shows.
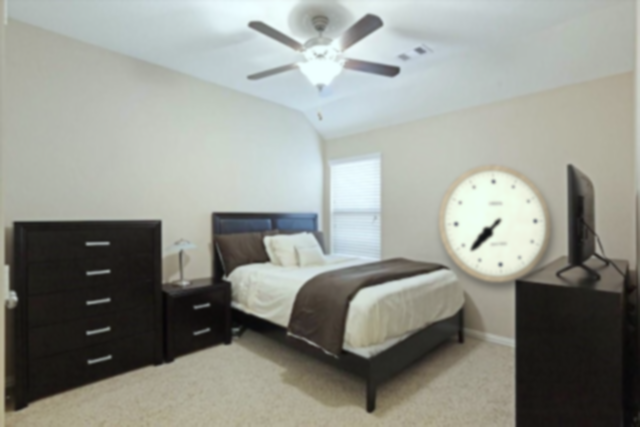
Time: {"hour": 7, "minute": 38}
